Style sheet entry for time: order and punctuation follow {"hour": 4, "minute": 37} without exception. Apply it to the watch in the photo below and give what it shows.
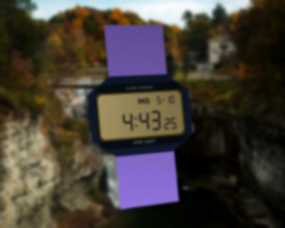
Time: {"hour": 4, "minute": 43}
